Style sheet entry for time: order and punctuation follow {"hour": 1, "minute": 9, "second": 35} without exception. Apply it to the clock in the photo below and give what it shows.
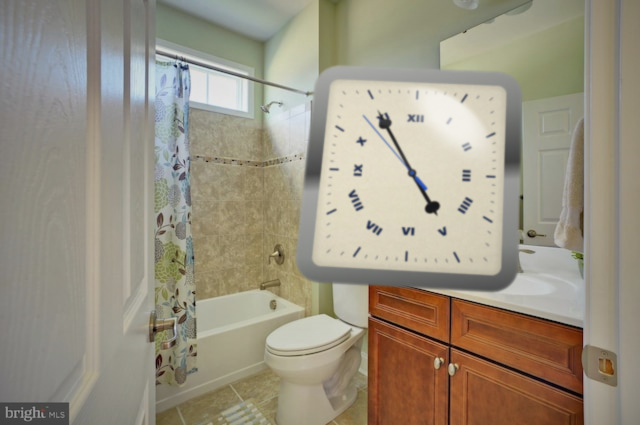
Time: {"hour": 4, "minute": 54, "second": 53}
